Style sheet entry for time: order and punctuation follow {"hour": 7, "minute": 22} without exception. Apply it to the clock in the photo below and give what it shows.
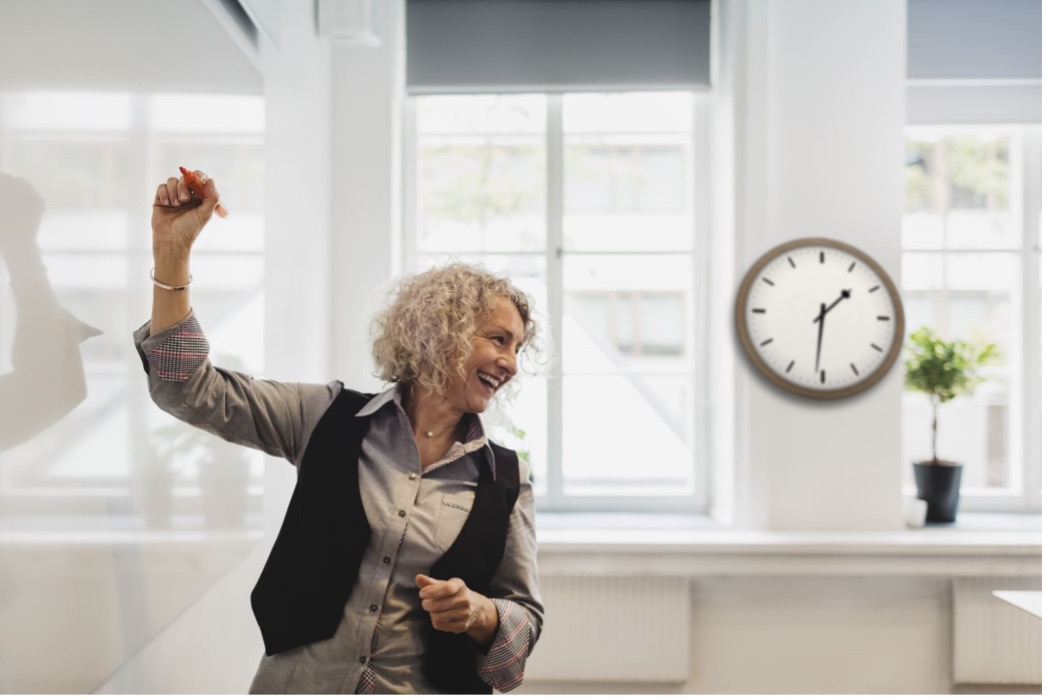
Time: {"hour": 1, "minute": 31}
